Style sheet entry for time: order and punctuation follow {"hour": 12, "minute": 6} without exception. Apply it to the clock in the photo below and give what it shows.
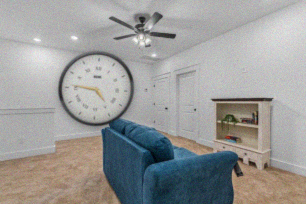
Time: {"hour": 4, "minute": 46}
